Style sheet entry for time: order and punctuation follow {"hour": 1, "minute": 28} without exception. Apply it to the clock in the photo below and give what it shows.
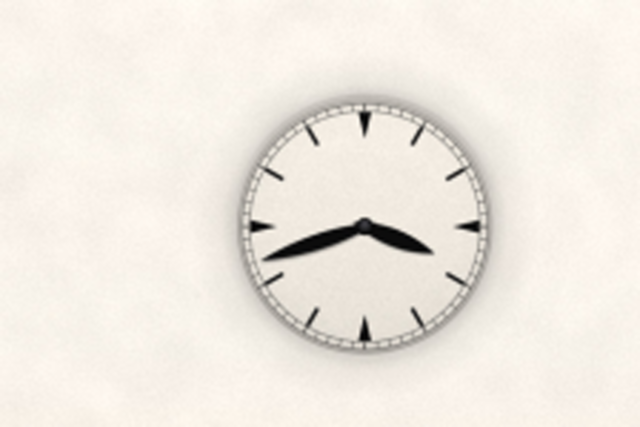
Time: {"hour": 3, "minute": 42}
